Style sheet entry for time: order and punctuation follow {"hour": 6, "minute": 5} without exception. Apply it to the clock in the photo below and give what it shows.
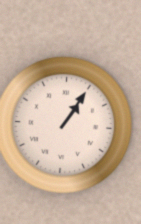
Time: {"hour": 1, "minute": 5}
